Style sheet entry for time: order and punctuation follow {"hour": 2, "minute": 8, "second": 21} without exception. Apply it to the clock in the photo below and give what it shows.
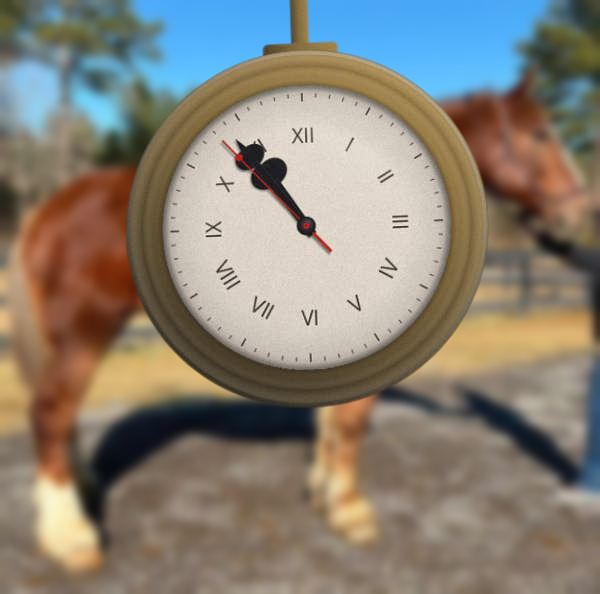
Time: {"hour": 10, "minute": 53, "second": 53}
